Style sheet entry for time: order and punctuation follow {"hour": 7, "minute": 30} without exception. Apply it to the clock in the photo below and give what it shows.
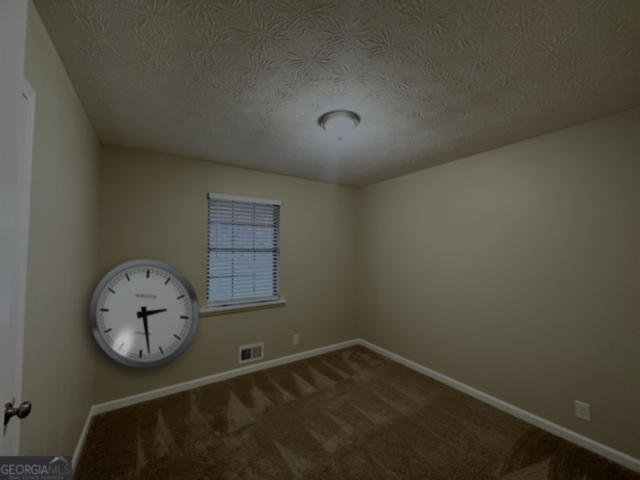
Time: {"hour": 2, "minute": 28}
